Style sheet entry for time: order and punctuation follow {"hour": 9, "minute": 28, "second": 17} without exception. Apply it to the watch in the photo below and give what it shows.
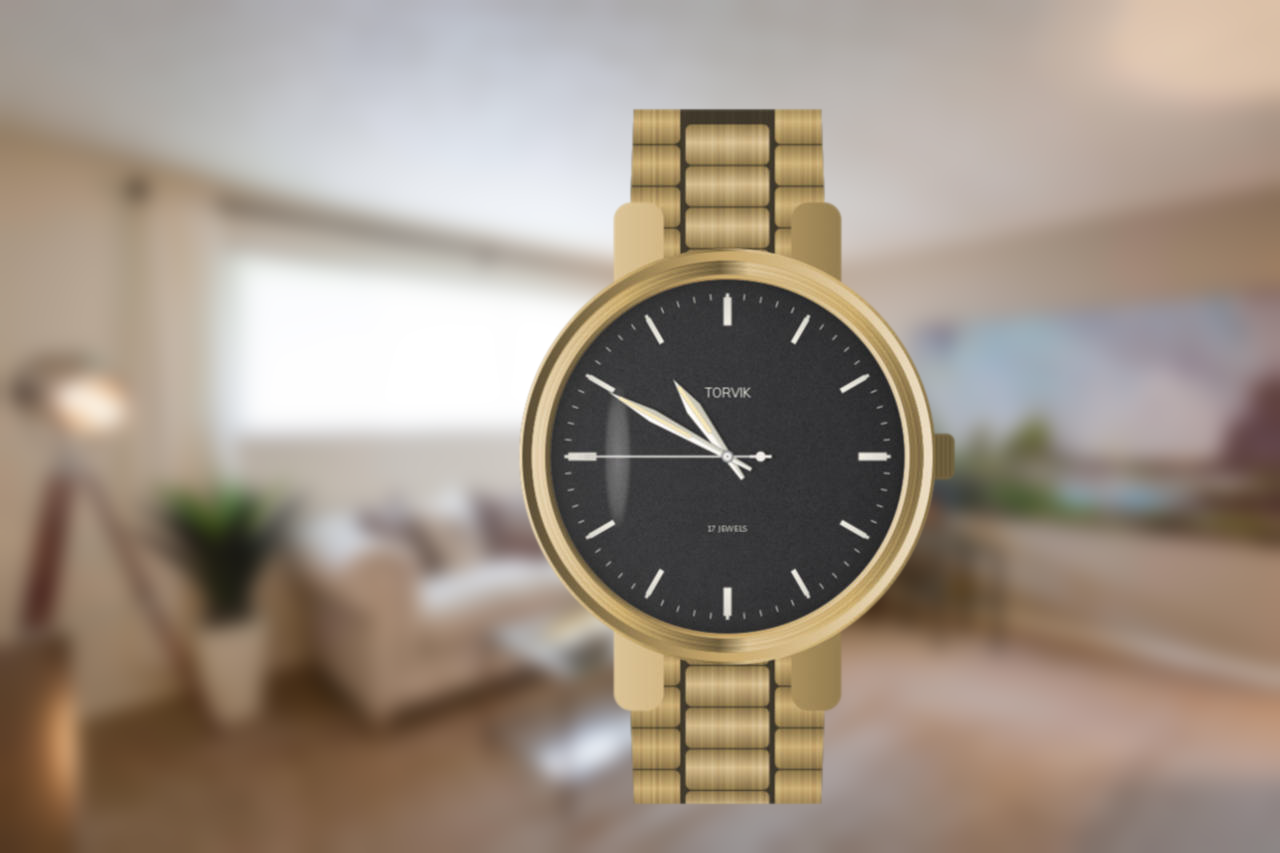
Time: {"hour": 10, "minute": 49, "second": 45}
